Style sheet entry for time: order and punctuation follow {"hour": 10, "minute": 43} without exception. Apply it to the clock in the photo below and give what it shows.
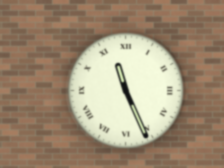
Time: {"hour": 11, "minute": 26}
